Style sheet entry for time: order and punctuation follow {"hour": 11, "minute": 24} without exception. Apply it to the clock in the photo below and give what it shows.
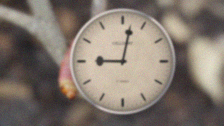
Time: {"hour": 9, "minute": 2}
